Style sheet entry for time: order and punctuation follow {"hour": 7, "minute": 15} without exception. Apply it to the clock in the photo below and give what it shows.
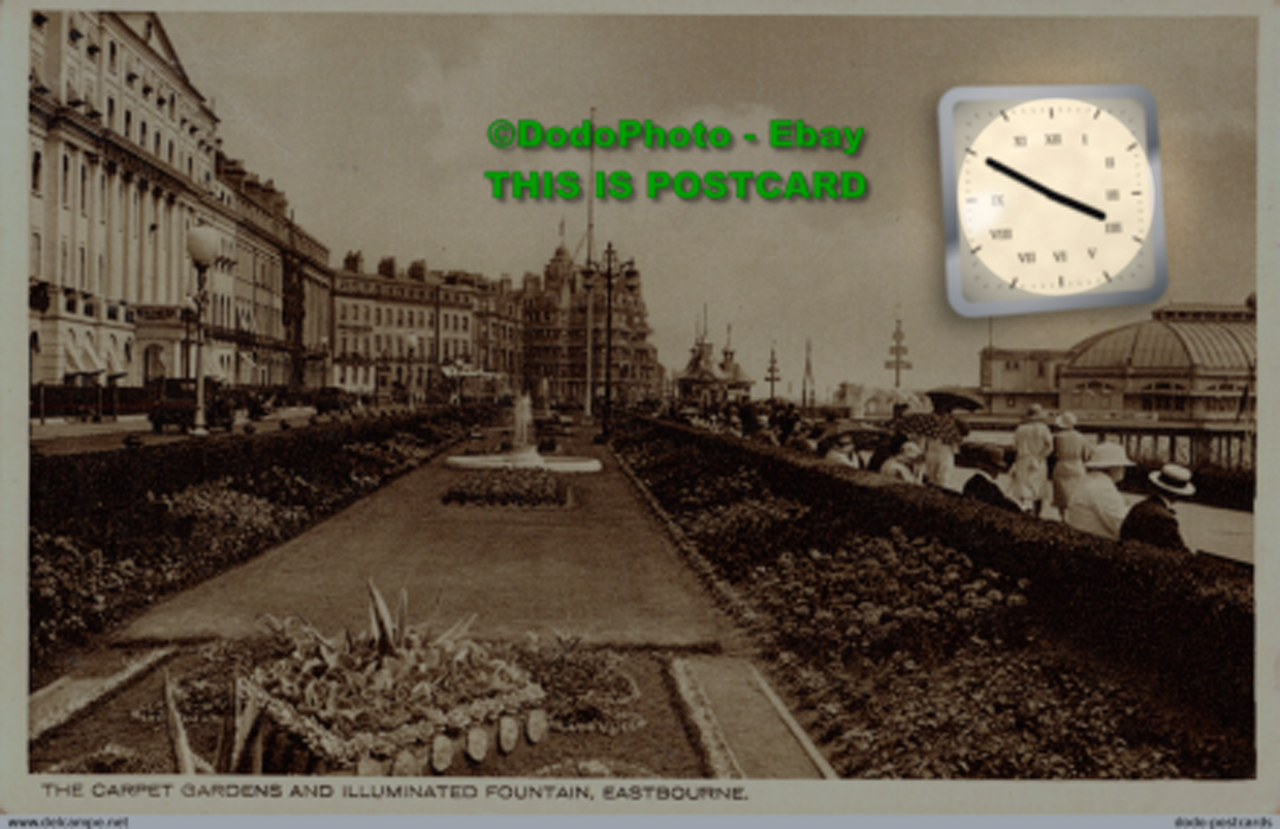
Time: {"hour": 3, "minute": 50}
